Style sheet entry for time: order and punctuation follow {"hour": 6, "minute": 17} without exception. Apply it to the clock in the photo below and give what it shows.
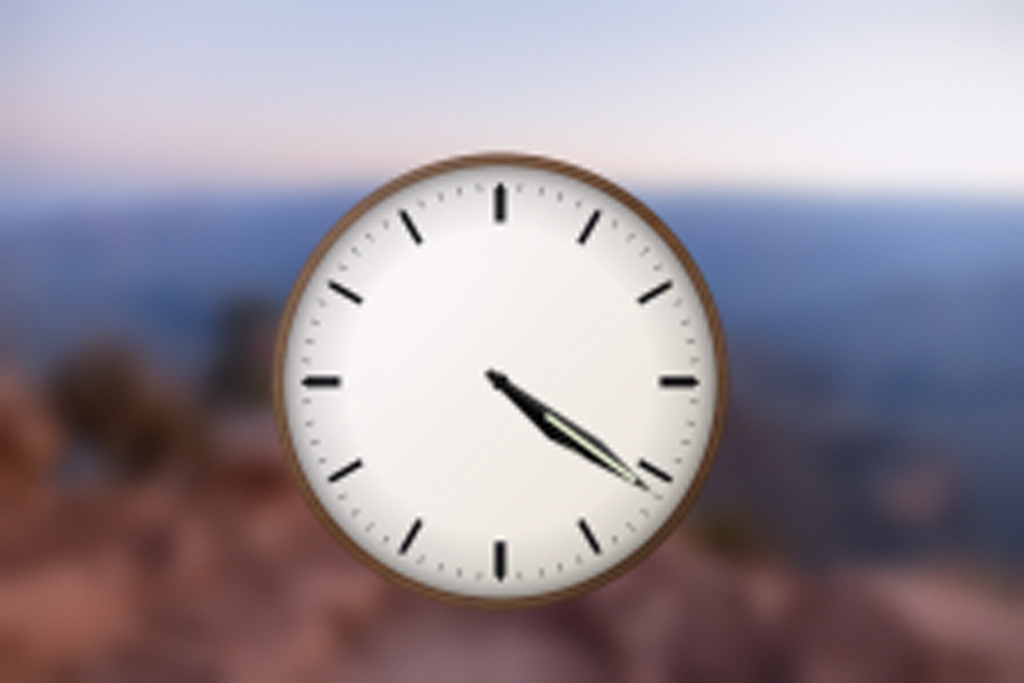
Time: {"hour": 4, "minute": 21}
